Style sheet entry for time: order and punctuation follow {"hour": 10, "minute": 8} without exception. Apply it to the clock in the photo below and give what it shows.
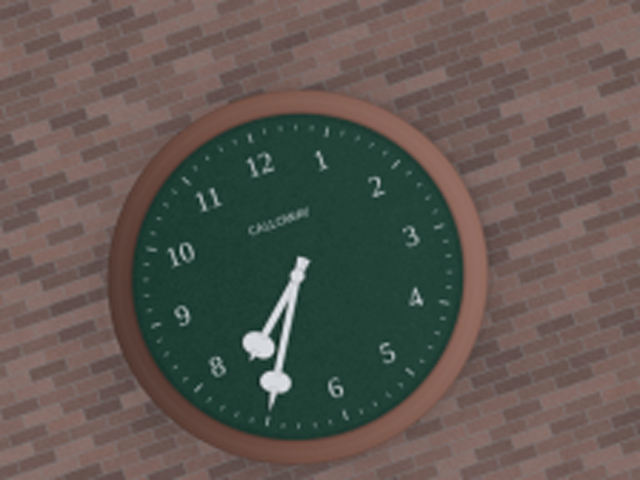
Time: {"hour": 7, "minute": 35}
